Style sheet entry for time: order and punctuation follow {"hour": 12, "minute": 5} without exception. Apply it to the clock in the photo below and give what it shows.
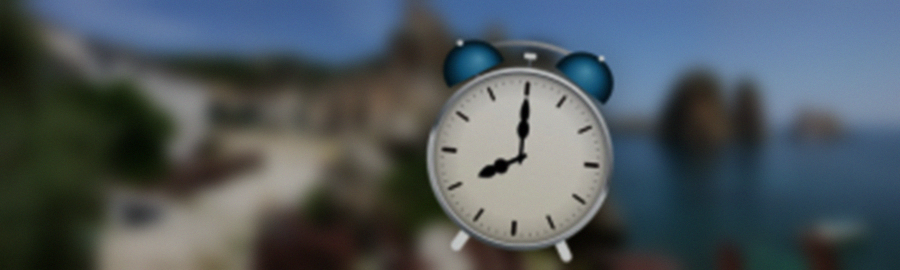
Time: {"hour": 8, "minute": 0}
